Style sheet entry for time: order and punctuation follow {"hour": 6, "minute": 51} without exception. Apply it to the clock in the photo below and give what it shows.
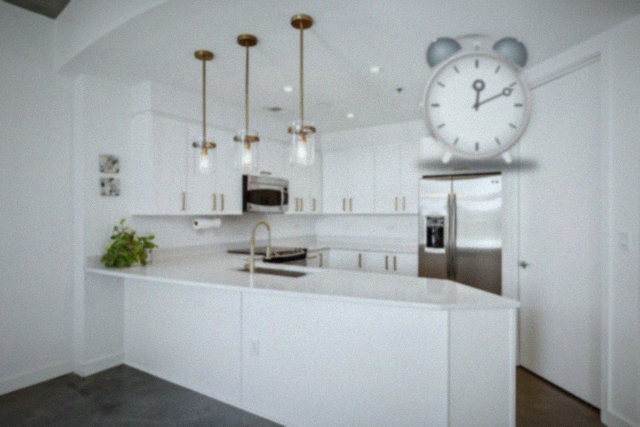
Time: {"hour": 12, "minute": 11}
